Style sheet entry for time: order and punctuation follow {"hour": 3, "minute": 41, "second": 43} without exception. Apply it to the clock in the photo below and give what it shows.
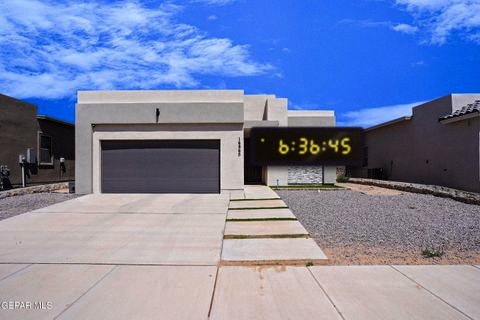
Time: {"hour": 6, "minute": 36, "second": 45}
